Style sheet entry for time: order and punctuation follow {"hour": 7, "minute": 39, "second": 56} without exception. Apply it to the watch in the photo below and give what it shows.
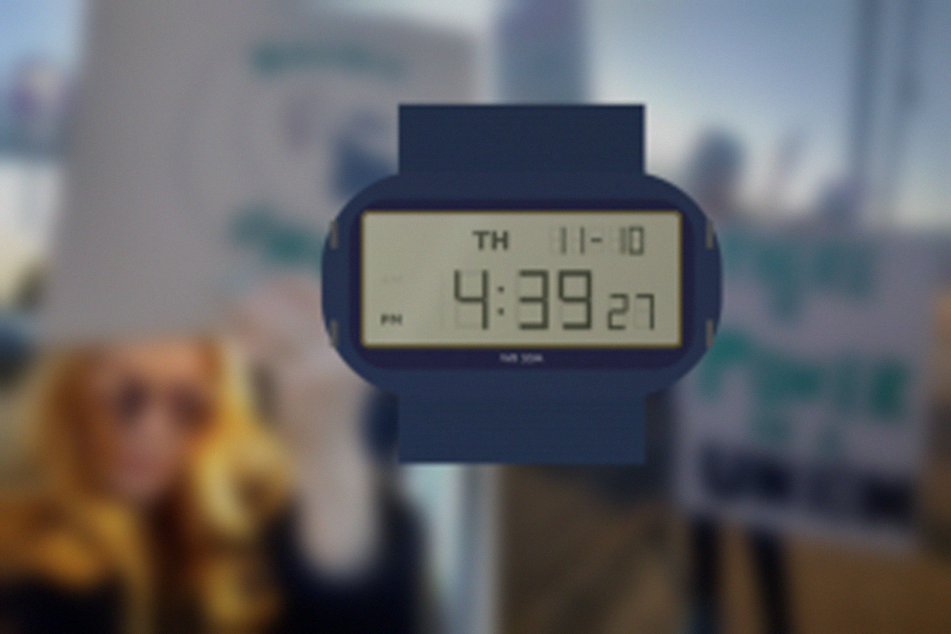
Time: {"hour": 4, "minute": 39, "second": 27}
